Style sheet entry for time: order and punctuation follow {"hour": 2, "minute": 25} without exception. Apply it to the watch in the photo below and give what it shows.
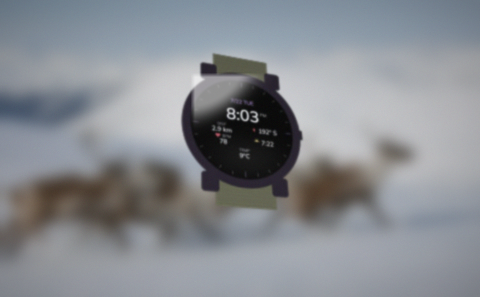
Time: {"hour": 8, "minute": 3}
